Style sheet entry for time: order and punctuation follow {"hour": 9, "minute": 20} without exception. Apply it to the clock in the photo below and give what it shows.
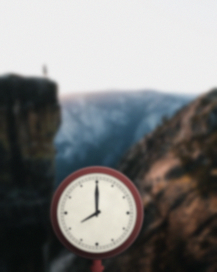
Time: {"hour": 8, "minute": 0}
